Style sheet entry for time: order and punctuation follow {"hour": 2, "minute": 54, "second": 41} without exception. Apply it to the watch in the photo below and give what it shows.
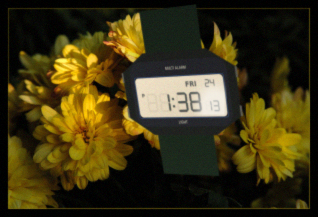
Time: {"hour": 1, "minute": 38, "second": 13}
